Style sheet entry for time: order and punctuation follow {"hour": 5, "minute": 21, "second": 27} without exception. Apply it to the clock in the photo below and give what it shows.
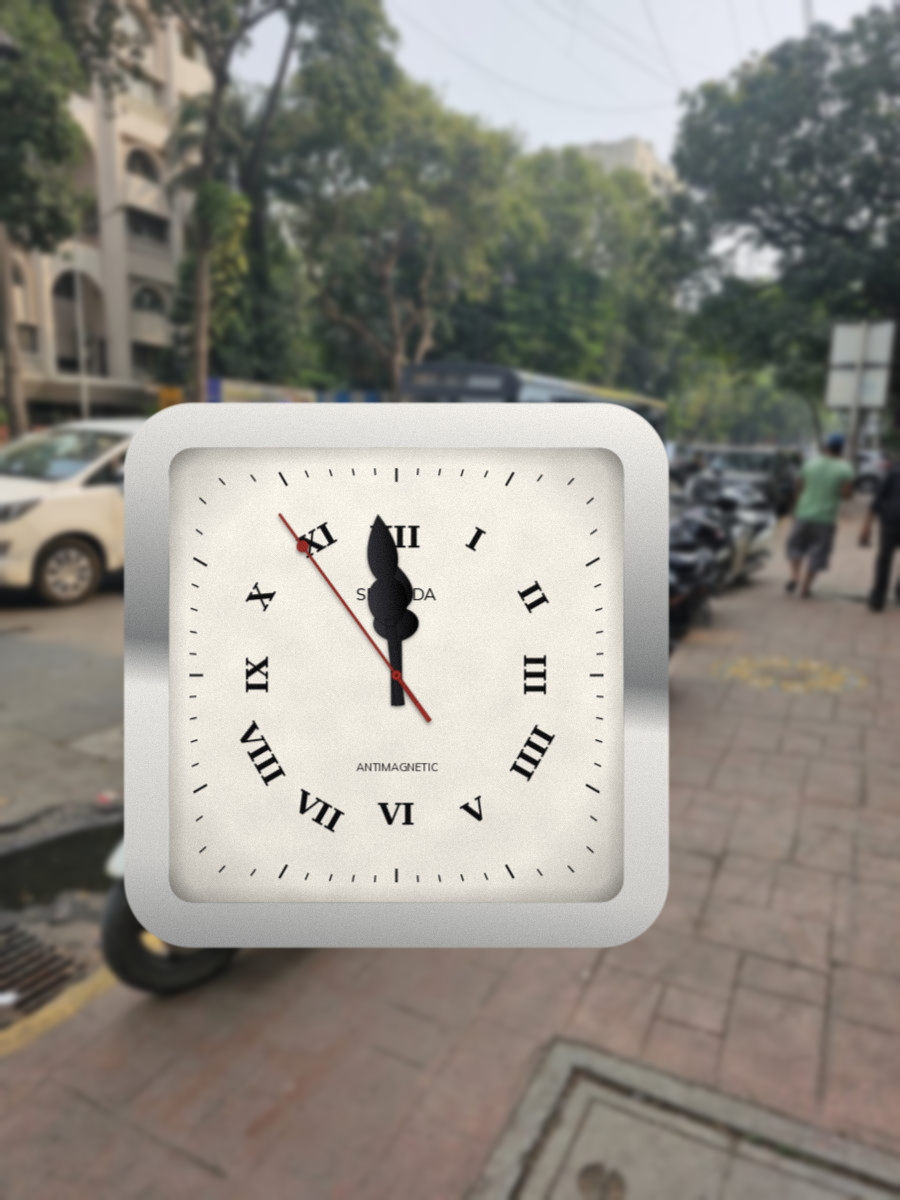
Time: {"hour": 11, "minute": 58, "second": 54}
